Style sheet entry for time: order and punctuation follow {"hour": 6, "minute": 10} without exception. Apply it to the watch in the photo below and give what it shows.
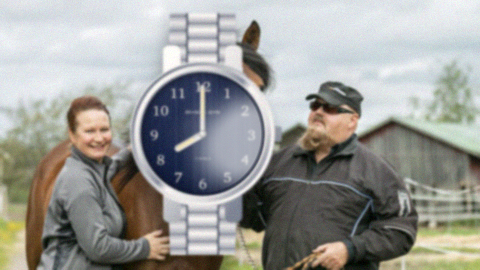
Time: {"hour": 8, "minute": 0}
